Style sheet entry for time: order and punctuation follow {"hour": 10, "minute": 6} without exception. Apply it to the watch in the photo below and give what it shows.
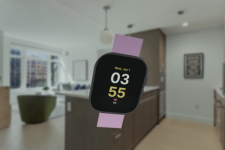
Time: {"hour": 3, "minute": 55}
